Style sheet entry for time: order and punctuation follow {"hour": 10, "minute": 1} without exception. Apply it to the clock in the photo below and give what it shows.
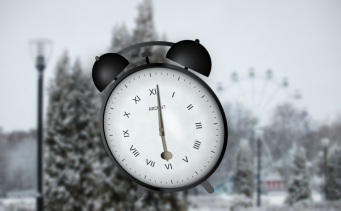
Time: {"hour": 6, "minute": 1}
